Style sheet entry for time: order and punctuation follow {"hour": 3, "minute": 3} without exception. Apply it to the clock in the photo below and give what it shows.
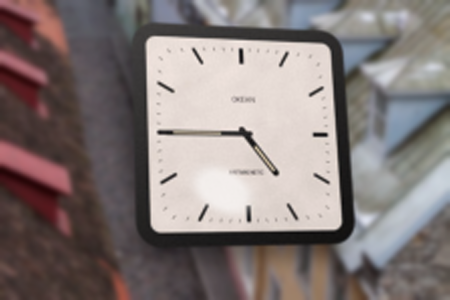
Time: {"hour": 4, "minute": 45}
